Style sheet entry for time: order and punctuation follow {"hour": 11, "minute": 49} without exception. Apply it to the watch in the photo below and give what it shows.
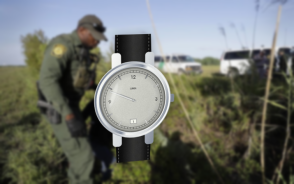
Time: {"hour": 9, "minute": 49}
